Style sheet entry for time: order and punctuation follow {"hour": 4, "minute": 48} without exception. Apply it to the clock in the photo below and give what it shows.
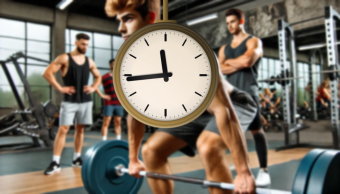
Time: {"hour": 11, "minute": 44}
